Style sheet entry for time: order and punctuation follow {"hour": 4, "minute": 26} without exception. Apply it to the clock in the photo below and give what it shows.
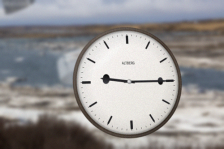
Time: {"hour": 9, "minute": 15}
